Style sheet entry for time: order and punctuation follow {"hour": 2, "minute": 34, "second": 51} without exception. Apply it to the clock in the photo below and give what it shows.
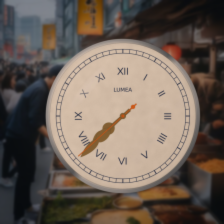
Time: {"hour": 7, "minute": 37, "second": 38}
